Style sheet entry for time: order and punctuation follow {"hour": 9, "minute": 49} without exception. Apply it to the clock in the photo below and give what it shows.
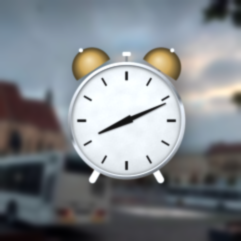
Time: {"hour": 8, "minute": 11}
